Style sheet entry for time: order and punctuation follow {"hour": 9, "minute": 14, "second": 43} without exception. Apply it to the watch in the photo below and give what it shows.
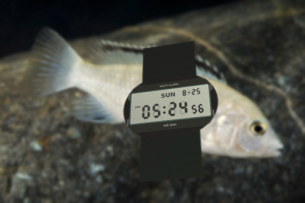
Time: {"hour": 5, "minute": 24, "second": 56}
